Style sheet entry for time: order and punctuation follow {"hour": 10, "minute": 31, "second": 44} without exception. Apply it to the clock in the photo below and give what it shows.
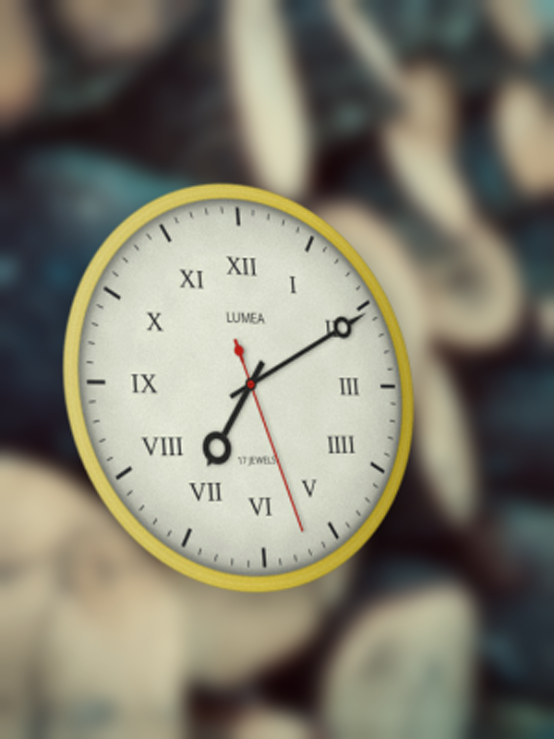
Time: {"hour": 7, "minute": 10, "second": 27}
